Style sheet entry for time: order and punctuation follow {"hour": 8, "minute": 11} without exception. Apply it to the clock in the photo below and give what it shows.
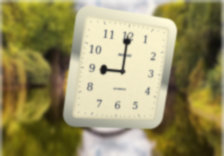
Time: {"hour": 9, "minute": 0}
